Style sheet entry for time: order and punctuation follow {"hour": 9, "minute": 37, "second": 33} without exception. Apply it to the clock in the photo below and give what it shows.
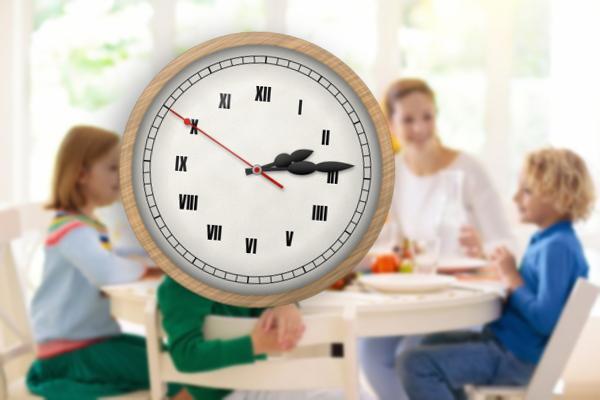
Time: {"hour": 2, "minute": 13, "second": 50}
